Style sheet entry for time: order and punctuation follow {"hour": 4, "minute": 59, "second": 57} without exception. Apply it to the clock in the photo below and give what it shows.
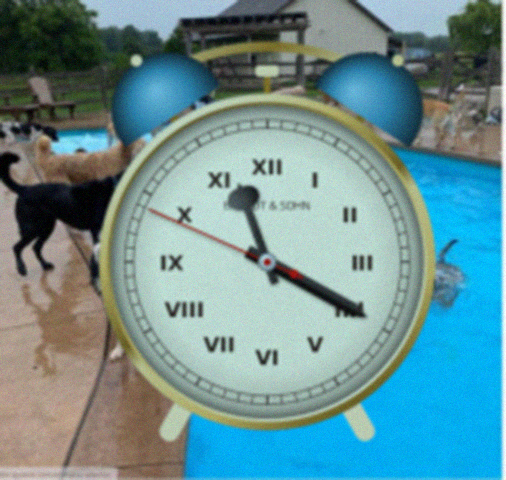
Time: {"hour": 11, "minute": 19, "second": 49}
